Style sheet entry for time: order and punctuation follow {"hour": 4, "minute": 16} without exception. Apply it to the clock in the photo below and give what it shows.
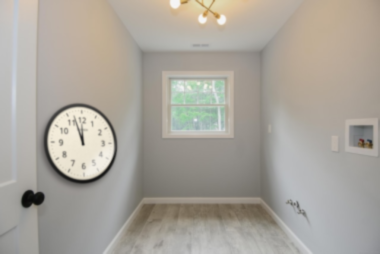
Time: {"hour": 11, "minute": 57}
